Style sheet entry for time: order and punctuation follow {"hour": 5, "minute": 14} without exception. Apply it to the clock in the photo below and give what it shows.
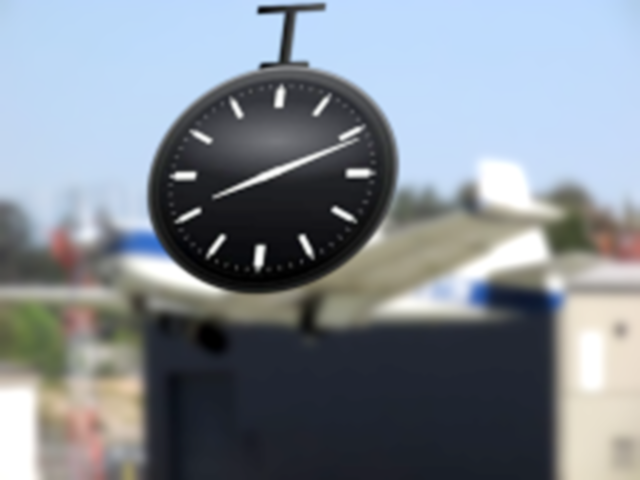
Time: {"hour": 8, "minute": 11}
